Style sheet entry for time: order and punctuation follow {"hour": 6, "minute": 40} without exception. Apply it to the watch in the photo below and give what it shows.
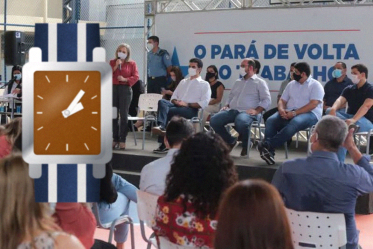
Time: {"hour": 2, "minute": 6}
